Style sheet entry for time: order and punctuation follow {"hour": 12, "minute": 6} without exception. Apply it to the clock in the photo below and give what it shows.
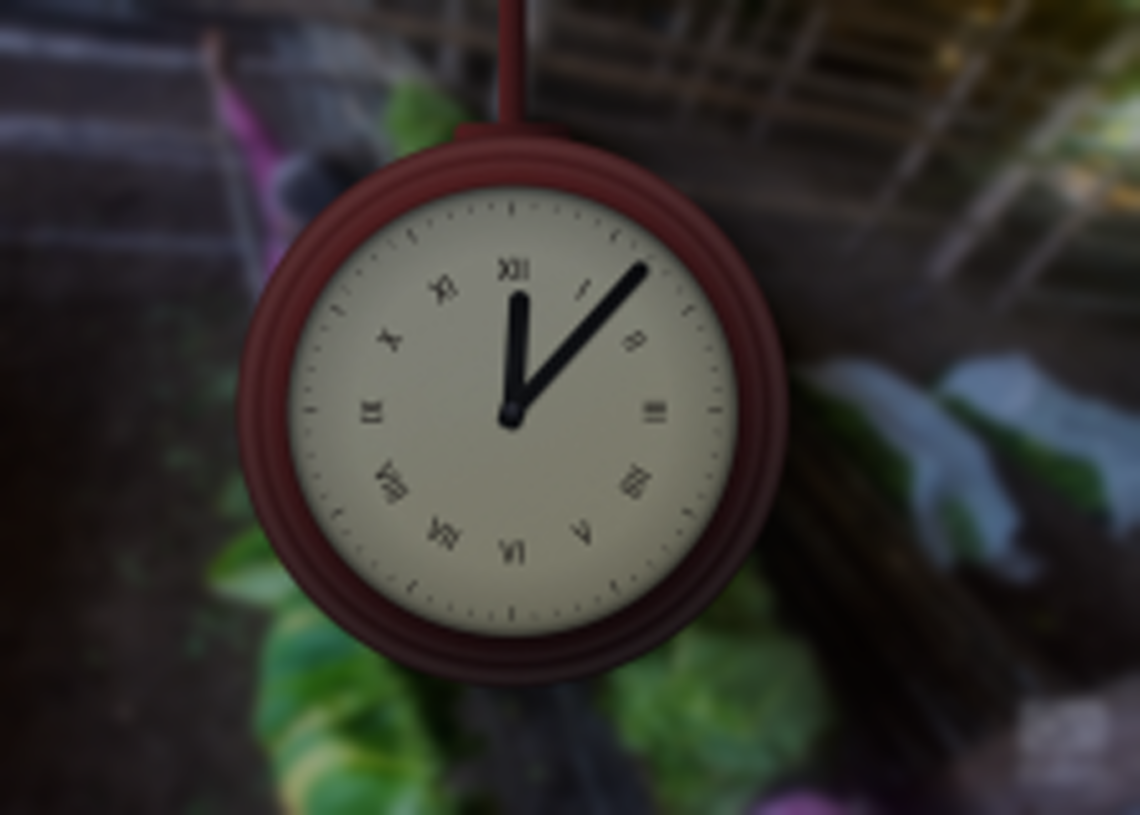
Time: {"hour": 12, "minute": 7}
